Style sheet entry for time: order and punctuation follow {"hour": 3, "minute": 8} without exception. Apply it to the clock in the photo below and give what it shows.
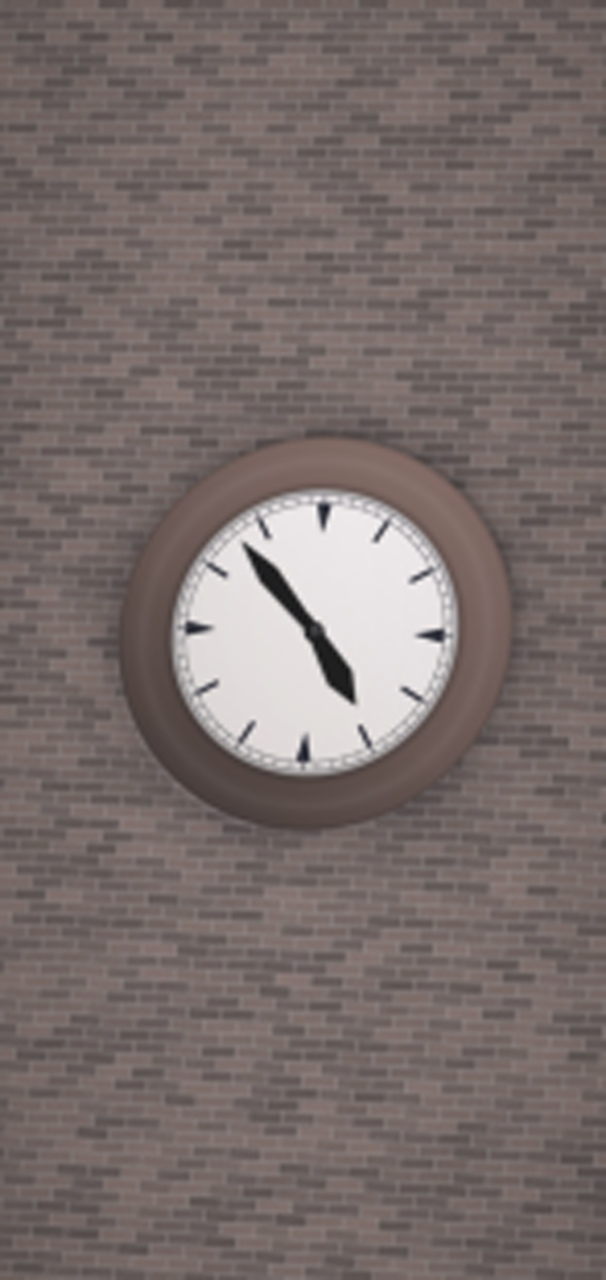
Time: {"hour": 4, "minute": 53}
